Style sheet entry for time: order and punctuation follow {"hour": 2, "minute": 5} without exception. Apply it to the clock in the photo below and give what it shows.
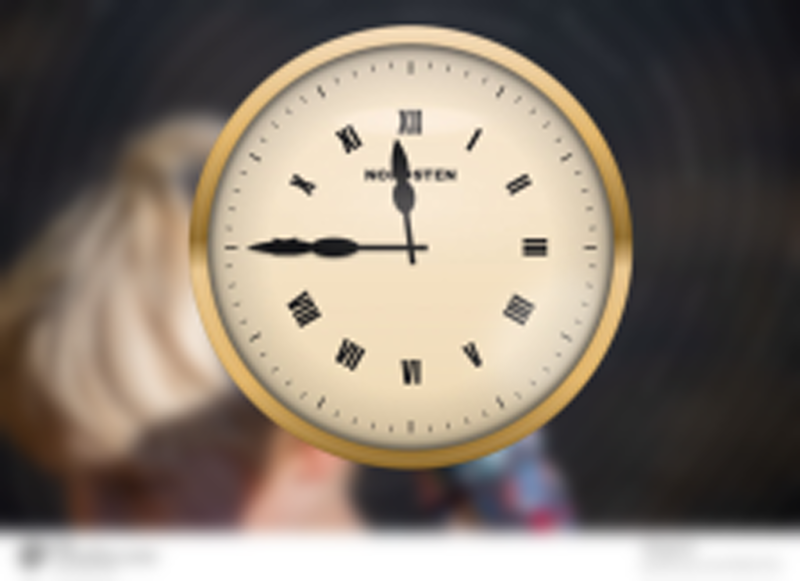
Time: {"hour": 11, "minute": 45}
